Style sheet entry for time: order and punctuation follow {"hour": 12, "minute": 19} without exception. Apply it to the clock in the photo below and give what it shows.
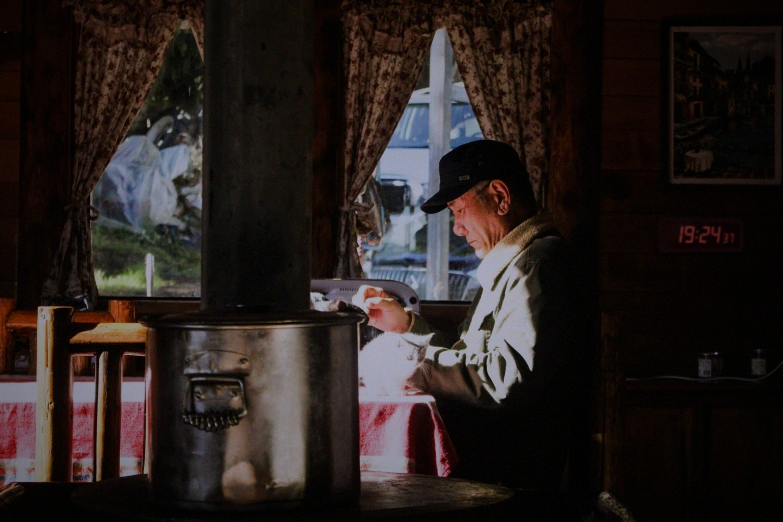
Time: {"hour": 19, "minute": 24}
